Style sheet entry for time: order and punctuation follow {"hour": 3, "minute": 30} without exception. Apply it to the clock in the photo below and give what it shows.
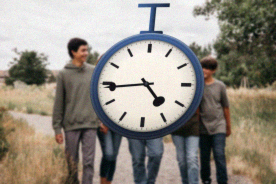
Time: {"hour": 4, "minute": 44}
